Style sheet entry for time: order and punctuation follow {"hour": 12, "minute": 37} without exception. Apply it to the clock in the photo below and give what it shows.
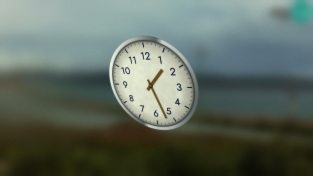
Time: {"hour": 1, "minute": 27}
